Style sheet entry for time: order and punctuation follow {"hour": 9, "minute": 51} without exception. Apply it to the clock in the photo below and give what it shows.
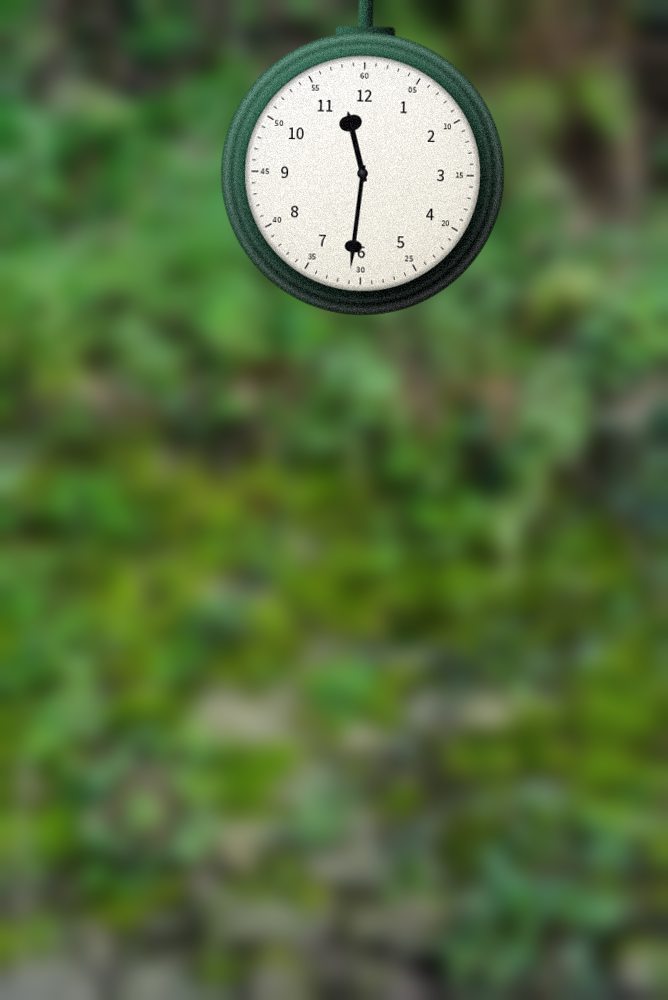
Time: {"hour": 11, "minute": 31}
